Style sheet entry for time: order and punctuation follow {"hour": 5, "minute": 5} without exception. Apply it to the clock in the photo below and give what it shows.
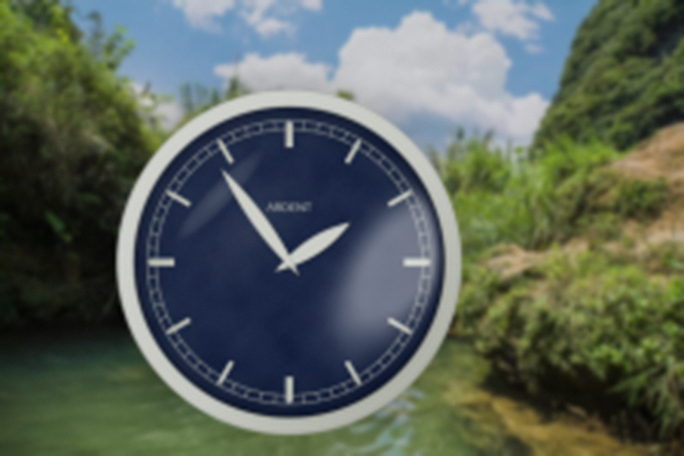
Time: {"hour": 1, "minute": 54}
